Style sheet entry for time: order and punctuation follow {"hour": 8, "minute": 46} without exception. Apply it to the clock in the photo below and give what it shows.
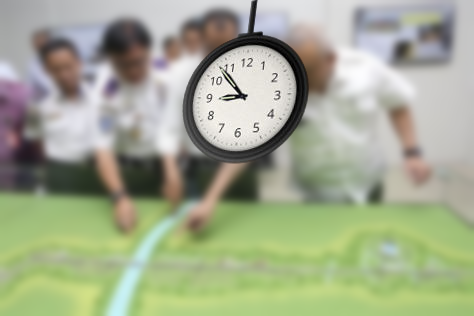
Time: {"hour": 8, "minute": 53}
